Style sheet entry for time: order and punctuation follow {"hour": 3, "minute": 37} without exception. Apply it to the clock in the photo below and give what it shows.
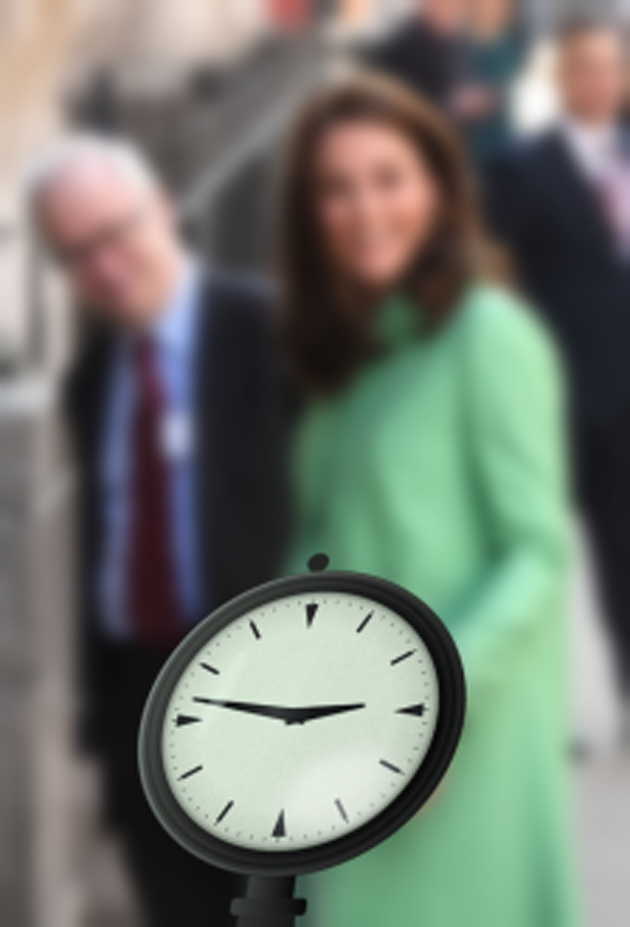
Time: {"hour": 2, "minute": 47}
